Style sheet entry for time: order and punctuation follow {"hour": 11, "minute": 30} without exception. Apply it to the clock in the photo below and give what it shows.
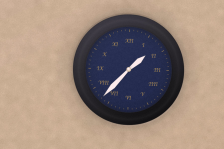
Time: {"hour": 1, "minute": 37}
